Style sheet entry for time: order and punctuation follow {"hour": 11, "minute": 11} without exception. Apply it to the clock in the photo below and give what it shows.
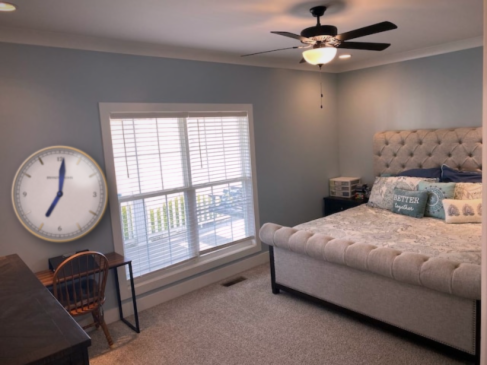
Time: {"hour": 7, "minute": 1}
